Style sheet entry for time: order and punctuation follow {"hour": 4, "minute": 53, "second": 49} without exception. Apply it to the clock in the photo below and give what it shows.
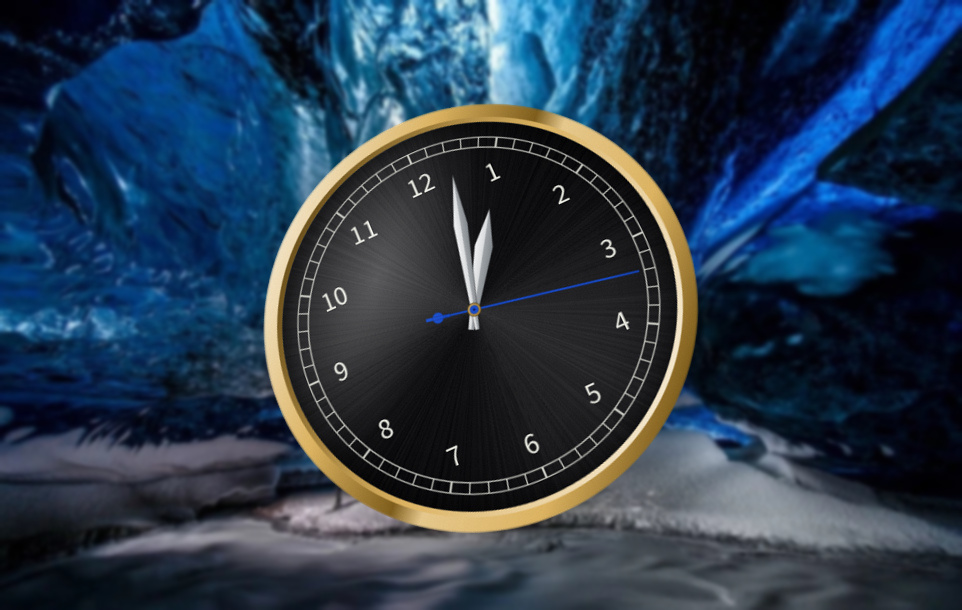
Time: {"hour": 1, "minute": 2, "second": 17}
